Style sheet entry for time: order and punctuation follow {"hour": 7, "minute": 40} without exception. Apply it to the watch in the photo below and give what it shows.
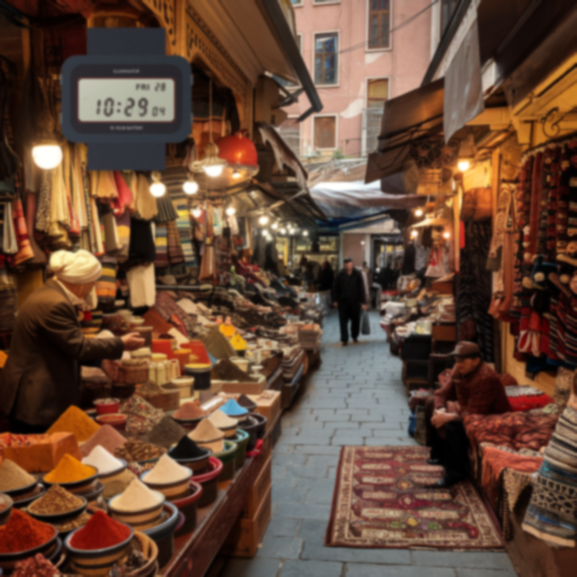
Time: {"hour": 10, "minute": 29}
